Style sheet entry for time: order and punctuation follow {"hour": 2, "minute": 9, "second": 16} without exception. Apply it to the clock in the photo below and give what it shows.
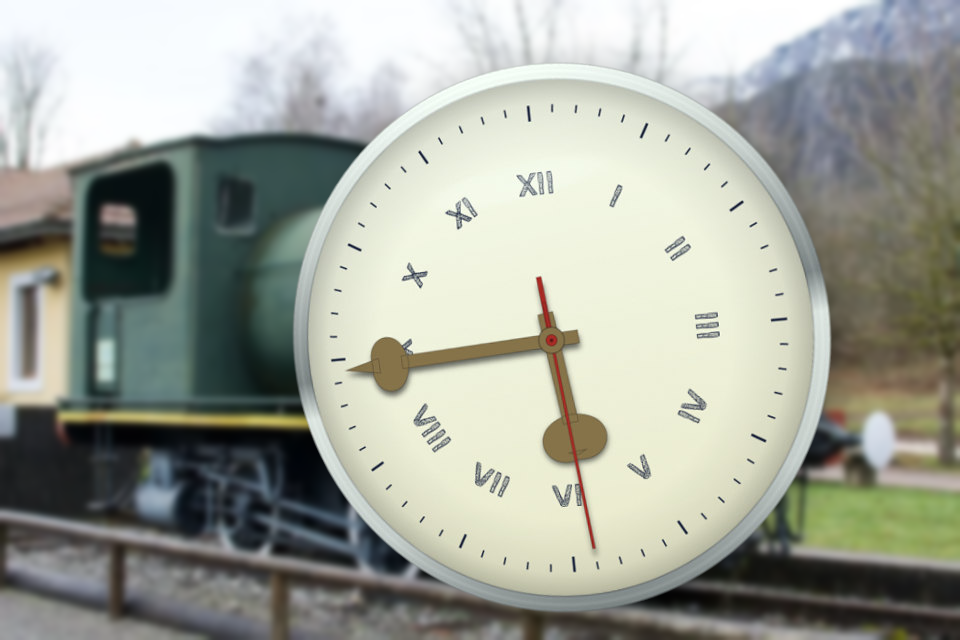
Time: {"hour": 5, "minute": 44, "second": 29}
